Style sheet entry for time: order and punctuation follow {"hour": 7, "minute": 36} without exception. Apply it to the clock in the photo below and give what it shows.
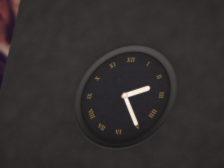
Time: {"hour": 2, "minute": 25}
